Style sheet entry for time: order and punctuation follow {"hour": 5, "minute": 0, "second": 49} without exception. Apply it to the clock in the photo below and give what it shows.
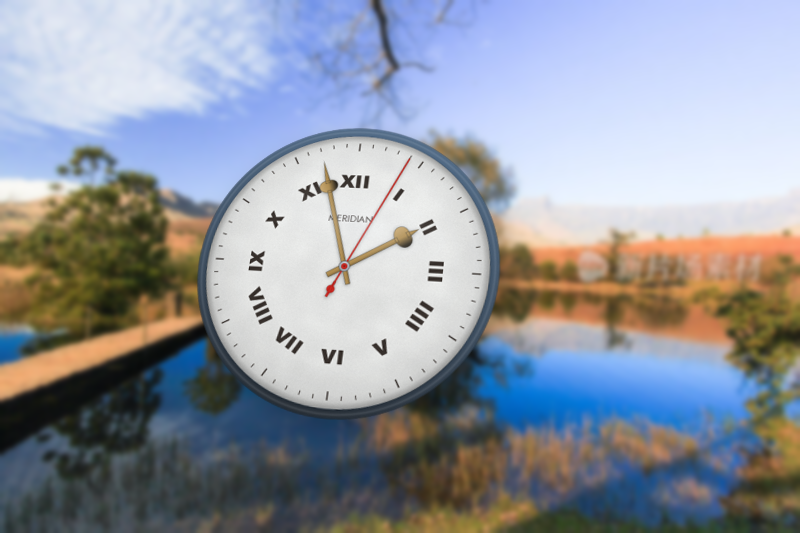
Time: {"hour": 1, "minute": 57, "second": 4}
